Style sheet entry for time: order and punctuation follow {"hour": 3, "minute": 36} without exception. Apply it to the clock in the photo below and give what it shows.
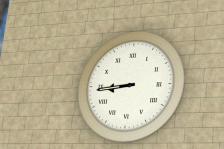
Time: {"hour": 8, "minute": 44}
